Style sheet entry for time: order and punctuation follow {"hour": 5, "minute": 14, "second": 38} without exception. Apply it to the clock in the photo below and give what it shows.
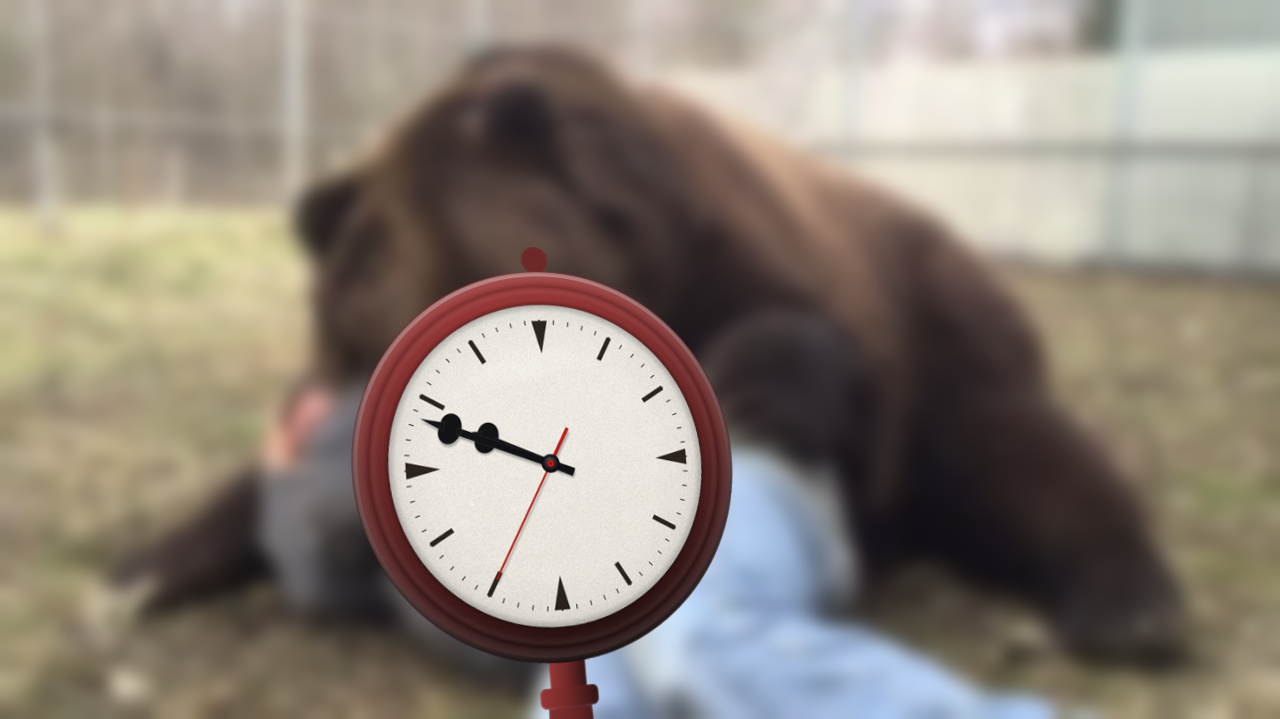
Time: {"hour": 9, "minute": 48, "second": 35}
